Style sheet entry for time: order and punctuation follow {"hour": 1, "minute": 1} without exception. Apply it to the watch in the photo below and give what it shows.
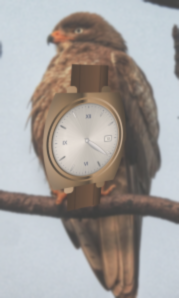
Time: {"hour": 4, "minute": 21}
